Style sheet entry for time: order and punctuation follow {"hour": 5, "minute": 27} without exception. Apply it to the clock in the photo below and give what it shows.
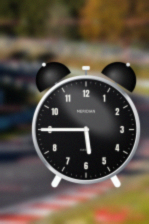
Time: {"hour": 5, "minute": 45}
